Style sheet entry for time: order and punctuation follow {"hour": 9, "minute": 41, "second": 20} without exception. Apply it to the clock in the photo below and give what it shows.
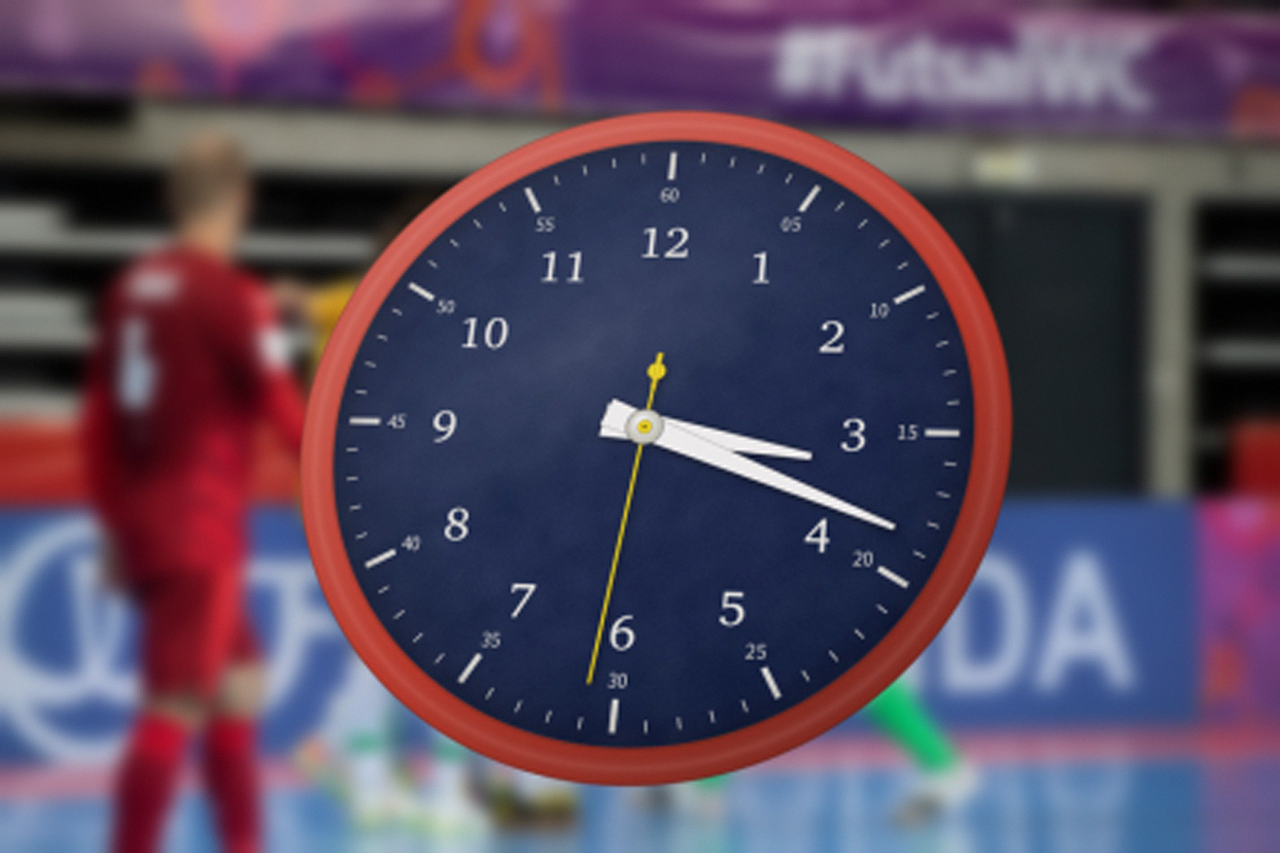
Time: {"hour": 3, "minute": 18, "second": 31}
